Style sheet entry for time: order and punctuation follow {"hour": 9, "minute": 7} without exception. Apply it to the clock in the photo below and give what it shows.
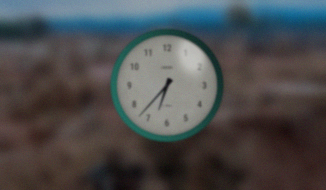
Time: {"hour": 6, "minute": 37}
